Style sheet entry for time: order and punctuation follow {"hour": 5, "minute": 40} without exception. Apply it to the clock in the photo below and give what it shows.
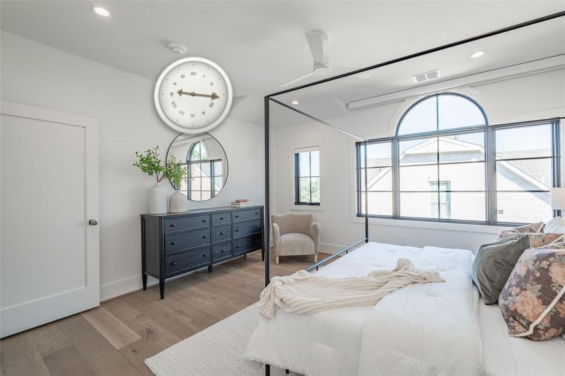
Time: {"hour": 9, "minute": 16}
